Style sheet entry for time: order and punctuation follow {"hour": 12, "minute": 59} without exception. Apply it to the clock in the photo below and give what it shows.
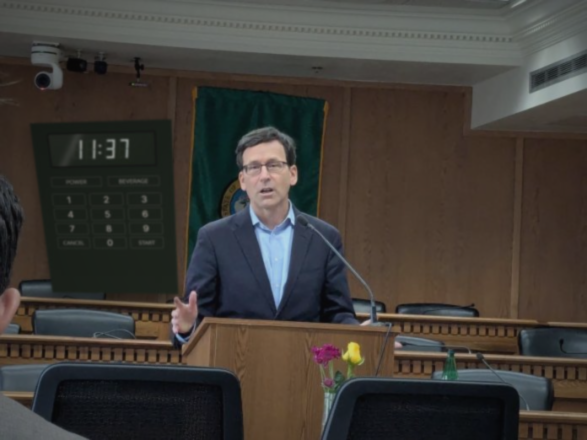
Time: {"hour": 11, "minute": 37}
